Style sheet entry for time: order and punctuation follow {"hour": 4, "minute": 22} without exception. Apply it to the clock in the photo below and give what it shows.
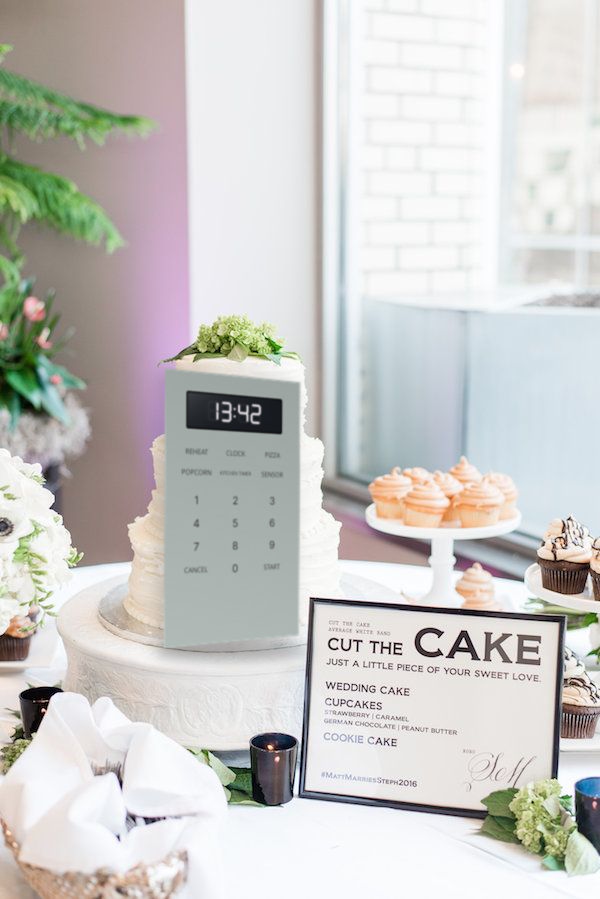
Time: {"hour": 13, "minute": 42}
